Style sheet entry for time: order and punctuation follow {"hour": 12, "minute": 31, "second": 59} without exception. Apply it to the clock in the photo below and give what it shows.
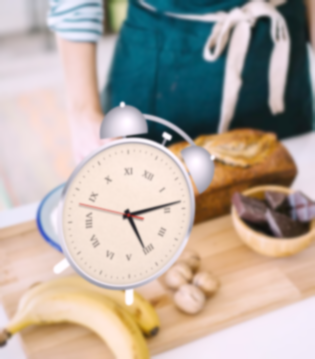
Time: {"hour": 4, "minute": 8, "second": 43}
